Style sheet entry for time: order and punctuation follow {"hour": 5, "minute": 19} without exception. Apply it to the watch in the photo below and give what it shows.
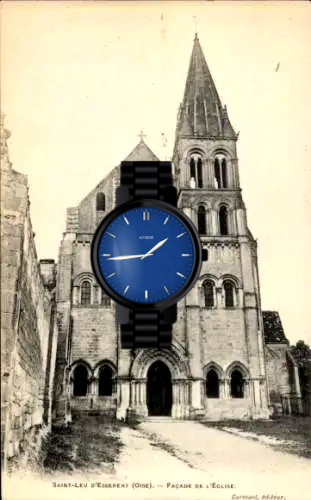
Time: {"hour": 1, "minute": 44}
